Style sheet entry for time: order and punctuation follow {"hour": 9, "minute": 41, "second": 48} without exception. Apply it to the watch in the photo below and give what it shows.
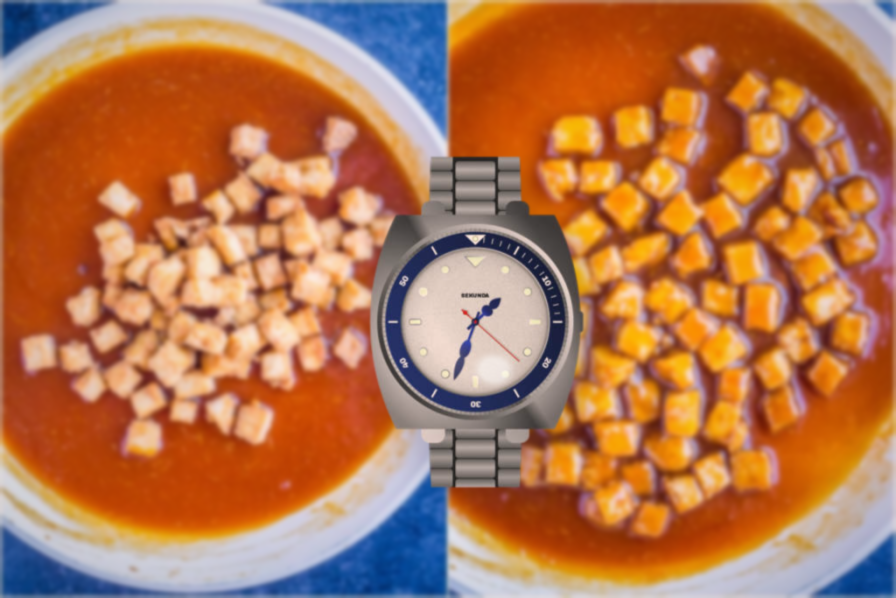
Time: {"hour": 1, "minute": 33, "second": 22}
